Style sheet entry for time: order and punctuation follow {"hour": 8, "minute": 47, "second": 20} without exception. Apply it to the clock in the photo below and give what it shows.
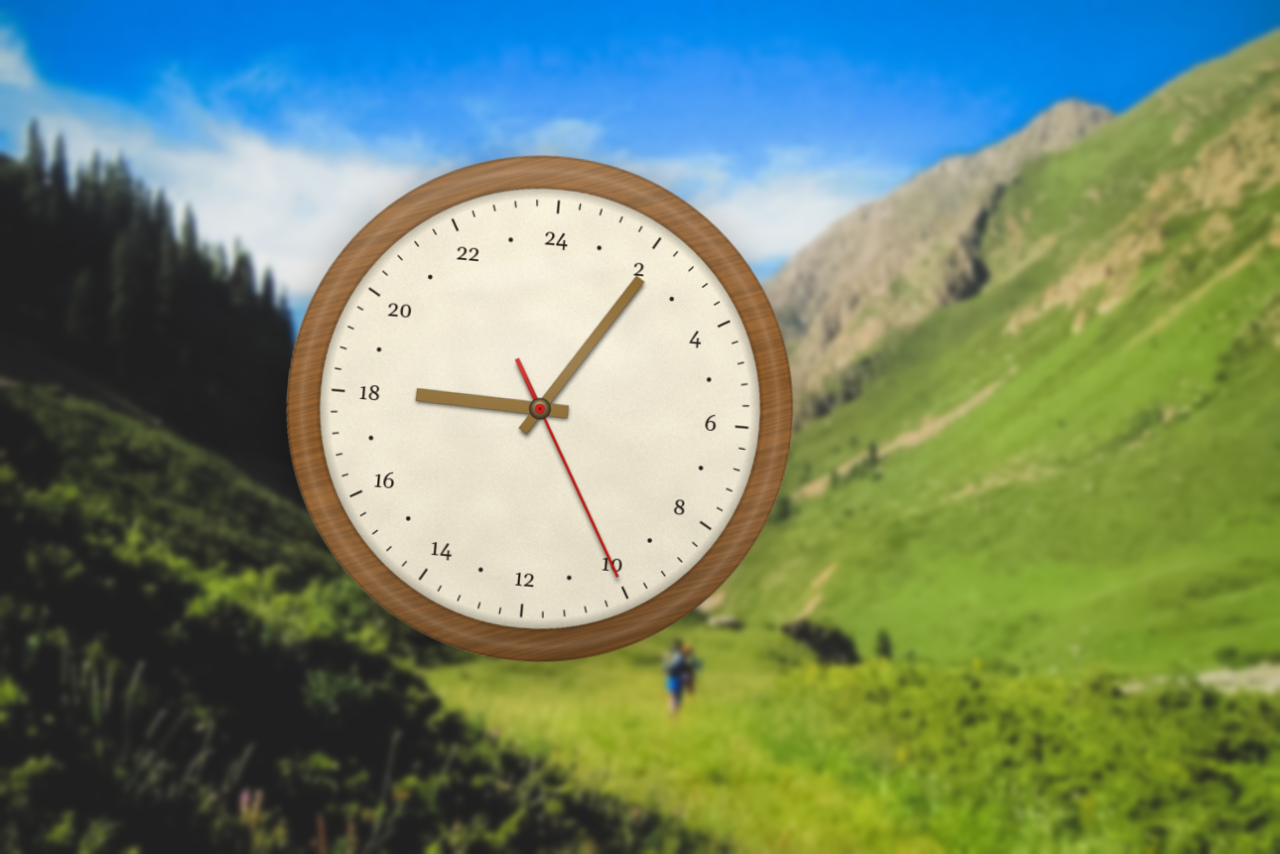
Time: {"hour": 18, "minute": 5, "second": 25}
